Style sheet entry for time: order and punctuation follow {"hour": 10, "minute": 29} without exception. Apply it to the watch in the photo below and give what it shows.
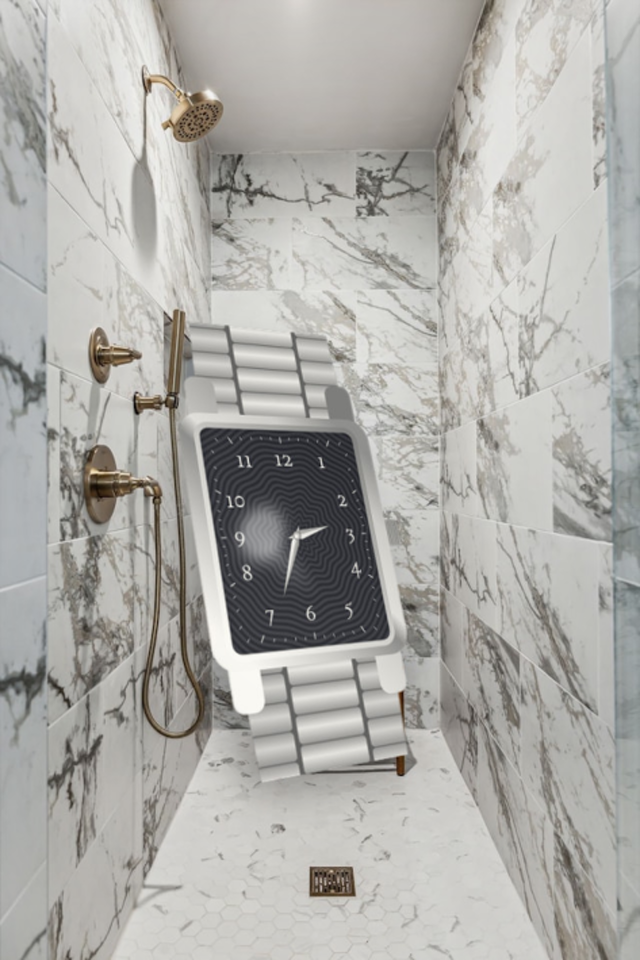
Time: {"hour": 2, "minute": 34}
